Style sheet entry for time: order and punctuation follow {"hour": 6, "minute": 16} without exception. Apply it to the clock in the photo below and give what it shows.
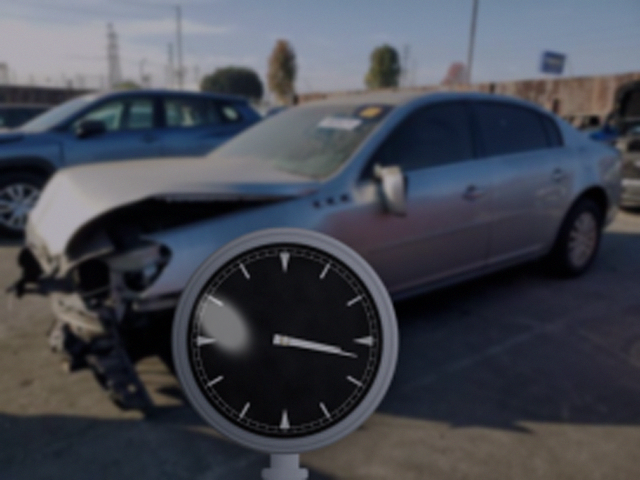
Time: {"hour": 3, "minute": 17}
